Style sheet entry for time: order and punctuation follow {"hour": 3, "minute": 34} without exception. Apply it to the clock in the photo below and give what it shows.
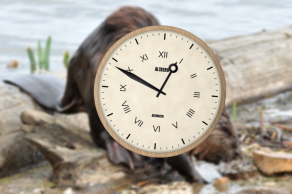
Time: {"hour": 12, "minute": 49}
